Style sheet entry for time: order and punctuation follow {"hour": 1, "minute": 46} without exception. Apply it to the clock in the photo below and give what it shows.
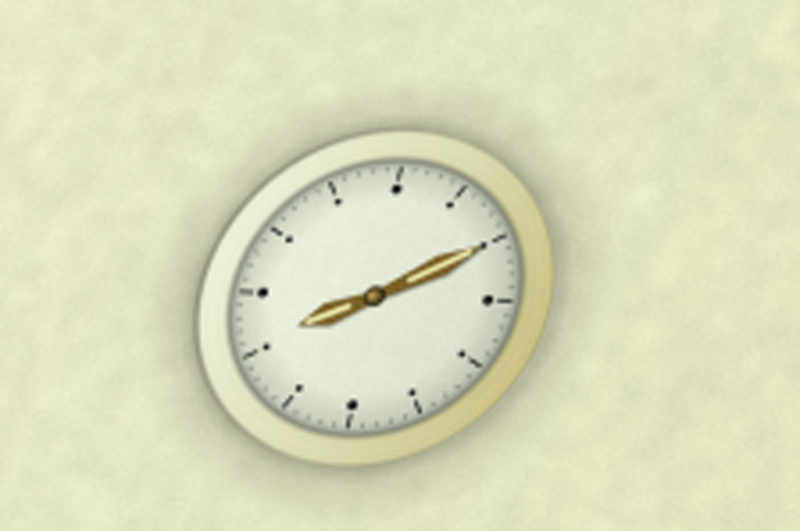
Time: {"hour": 8, "minute": 10}
